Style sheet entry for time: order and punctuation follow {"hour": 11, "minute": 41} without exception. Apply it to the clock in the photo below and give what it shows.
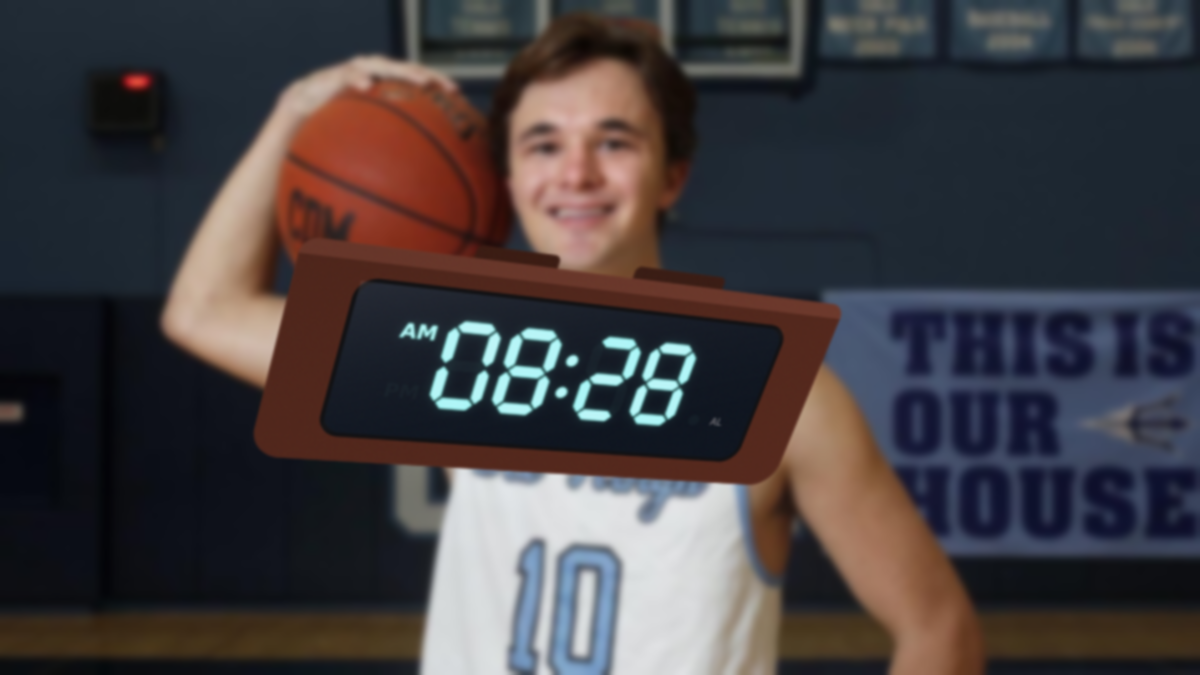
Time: {"hour": 8, "minute": 28}
